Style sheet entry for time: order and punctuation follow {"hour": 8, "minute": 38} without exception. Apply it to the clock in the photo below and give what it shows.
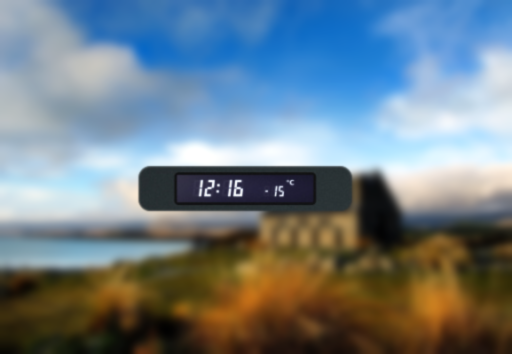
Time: {"hour": 12, "minute": 16}
